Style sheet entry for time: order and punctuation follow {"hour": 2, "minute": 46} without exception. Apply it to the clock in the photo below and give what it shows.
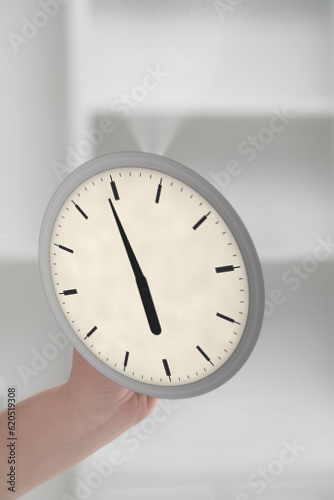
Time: {"hour": 5, "minute": 59}
